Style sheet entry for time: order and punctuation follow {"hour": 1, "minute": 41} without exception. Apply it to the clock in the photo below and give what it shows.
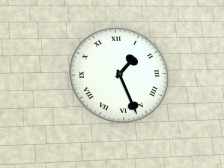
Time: {"hour": 1, "minute": 27}
